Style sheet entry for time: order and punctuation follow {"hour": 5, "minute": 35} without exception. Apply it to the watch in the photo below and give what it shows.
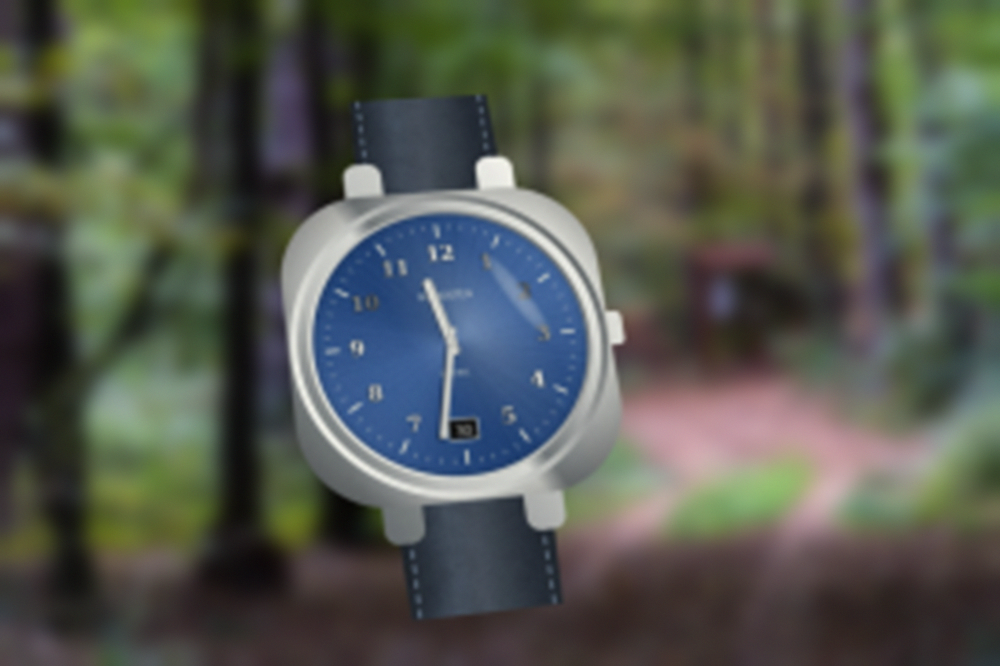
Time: {"hour": 11, "minute": 32}
